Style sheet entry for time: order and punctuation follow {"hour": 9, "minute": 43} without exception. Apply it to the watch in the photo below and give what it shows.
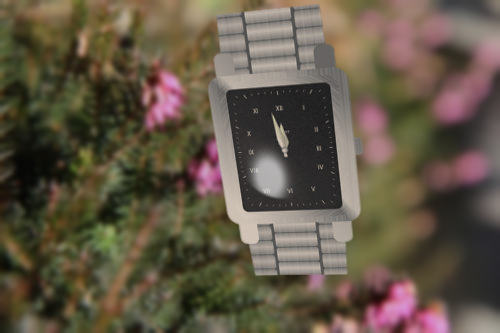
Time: {"hour": 11, "minute": 58}
